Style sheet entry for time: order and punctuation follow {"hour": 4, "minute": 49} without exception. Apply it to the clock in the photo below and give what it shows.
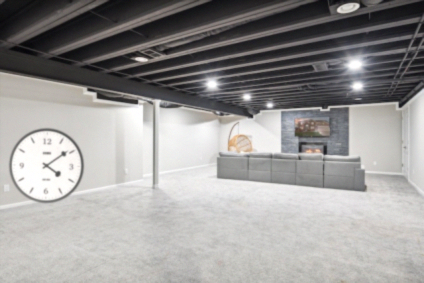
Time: {"hour": 4, "minute": 9}
